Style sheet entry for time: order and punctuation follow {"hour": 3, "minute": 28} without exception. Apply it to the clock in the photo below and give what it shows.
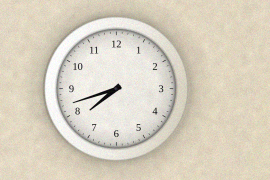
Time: {"hour": 7, "minute": 42}
